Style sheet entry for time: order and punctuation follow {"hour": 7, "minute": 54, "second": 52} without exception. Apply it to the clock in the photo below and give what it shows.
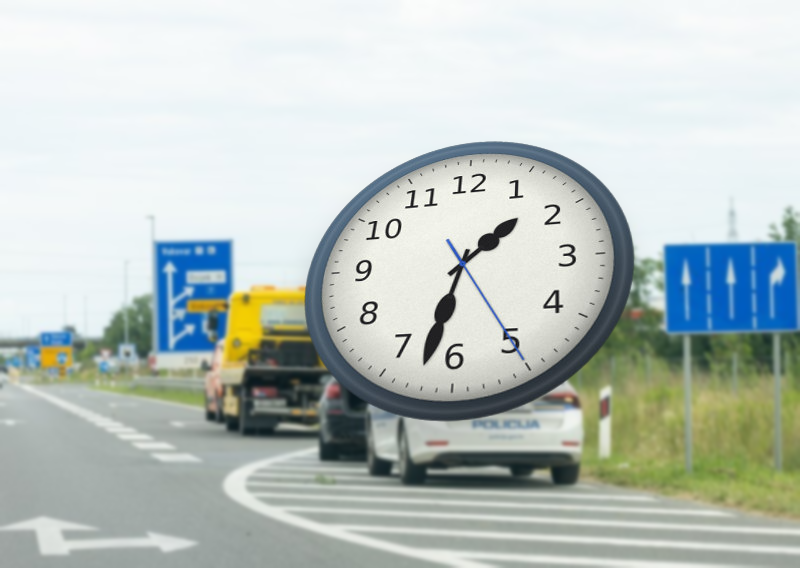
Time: {"hour": 1, "minute": 32, "second": 25}
